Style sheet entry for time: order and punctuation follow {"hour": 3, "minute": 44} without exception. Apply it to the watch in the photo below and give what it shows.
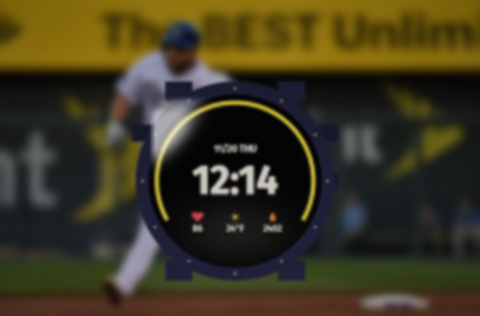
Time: {"hour": 12, "minute": 14}
